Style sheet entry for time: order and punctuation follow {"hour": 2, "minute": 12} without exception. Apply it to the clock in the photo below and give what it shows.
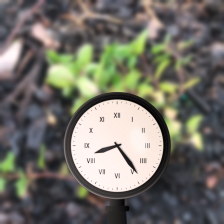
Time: {"hour": 8, "minute": 24}
